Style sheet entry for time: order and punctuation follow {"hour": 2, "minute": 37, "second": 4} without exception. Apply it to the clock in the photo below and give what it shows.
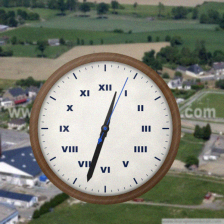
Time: {"hour": 12, "minute": 33, "second": 4}
